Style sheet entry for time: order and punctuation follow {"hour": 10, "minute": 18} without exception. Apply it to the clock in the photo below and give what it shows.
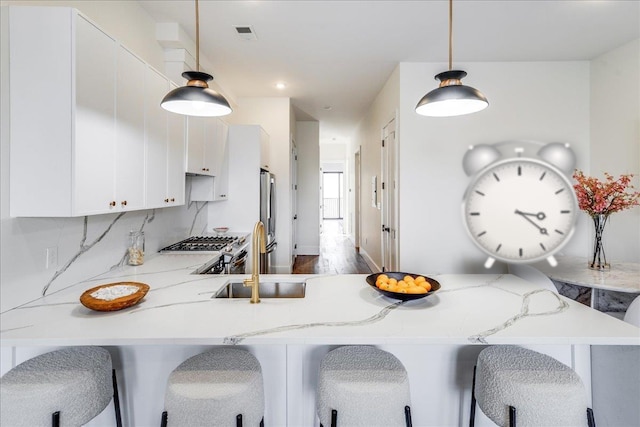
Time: {"hour": 3, "minute": 22}
